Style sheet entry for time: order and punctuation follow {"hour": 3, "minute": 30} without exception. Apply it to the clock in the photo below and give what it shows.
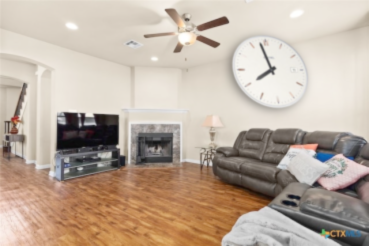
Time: {"hour": 7, "minute": 58}
